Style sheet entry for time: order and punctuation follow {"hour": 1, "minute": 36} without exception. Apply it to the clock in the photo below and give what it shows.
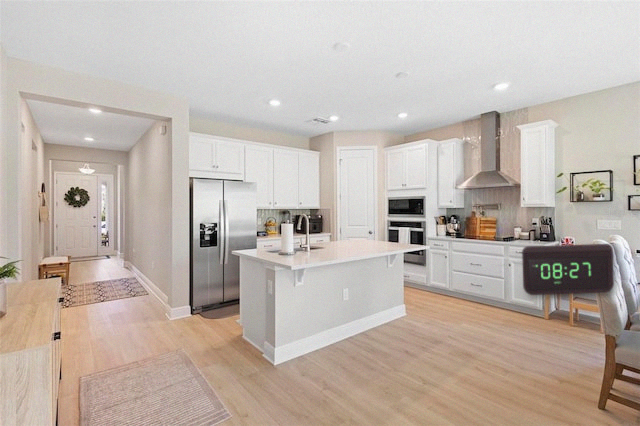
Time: {"hour": 8, "minute": 27}
